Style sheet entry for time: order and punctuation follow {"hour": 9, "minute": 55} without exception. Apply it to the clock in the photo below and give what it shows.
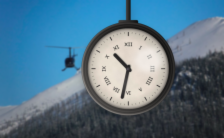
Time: {"hour": 10, "minute": 32}
